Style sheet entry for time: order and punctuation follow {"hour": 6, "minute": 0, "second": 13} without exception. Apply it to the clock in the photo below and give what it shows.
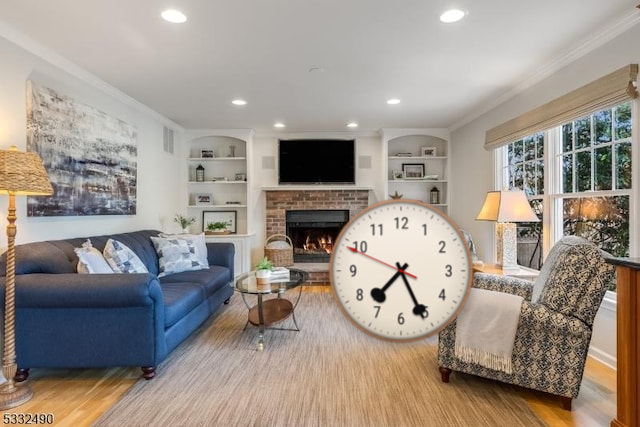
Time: {"hour": 7, "minute": 25, "second": 49}
